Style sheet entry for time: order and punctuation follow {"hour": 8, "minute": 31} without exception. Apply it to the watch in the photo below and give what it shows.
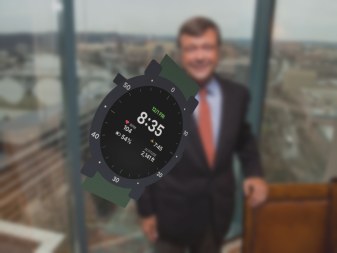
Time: {"hour": 8, "minute": 35}
